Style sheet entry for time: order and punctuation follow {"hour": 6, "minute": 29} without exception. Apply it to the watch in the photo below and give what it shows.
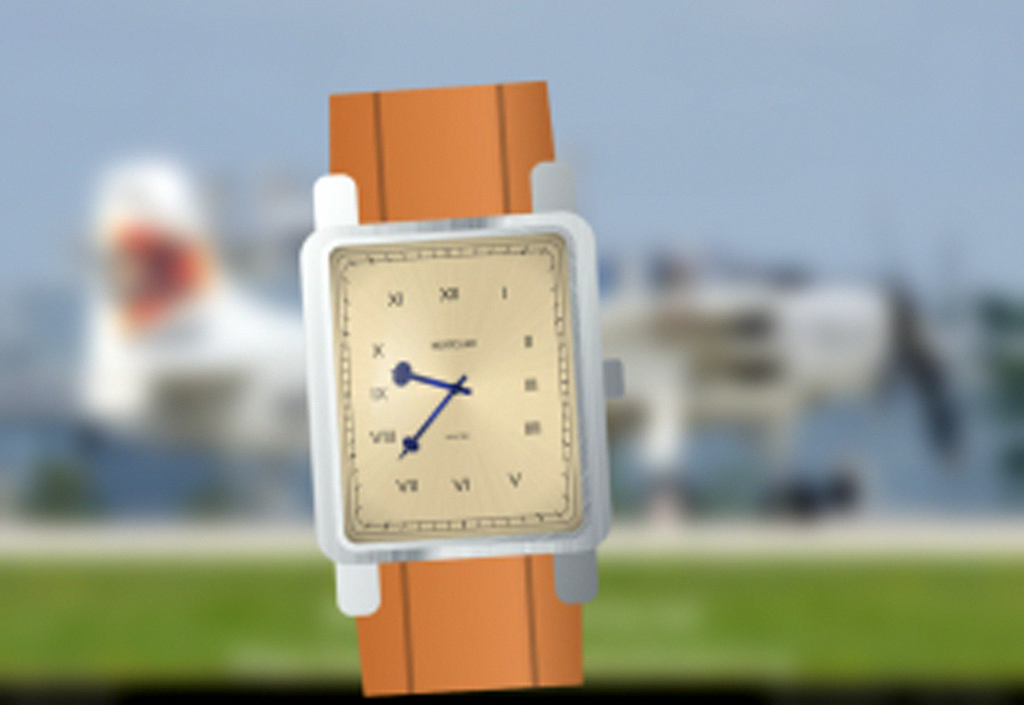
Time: {"hour": 9, "minute": 37}
